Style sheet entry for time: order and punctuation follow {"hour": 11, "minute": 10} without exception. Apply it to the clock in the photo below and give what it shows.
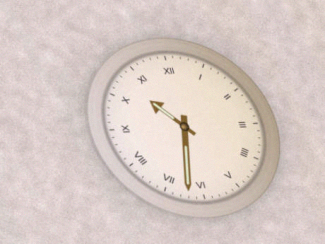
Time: {"hour": 10, "minute": 32}
